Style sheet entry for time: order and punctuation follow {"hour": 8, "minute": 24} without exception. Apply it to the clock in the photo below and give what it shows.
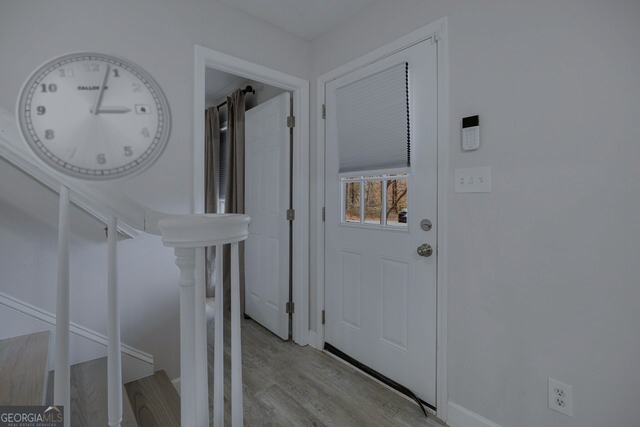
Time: {"hour": 3, "minute": 3}
